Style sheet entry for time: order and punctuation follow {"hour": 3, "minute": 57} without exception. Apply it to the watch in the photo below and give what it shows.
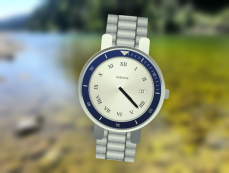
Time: {"hour": 4, "minute": 22}
